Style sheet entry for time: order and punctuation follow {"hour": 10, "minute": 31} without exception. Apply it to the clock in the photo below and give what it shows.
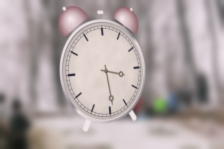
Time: {"hour": 3, "minute": 29}
